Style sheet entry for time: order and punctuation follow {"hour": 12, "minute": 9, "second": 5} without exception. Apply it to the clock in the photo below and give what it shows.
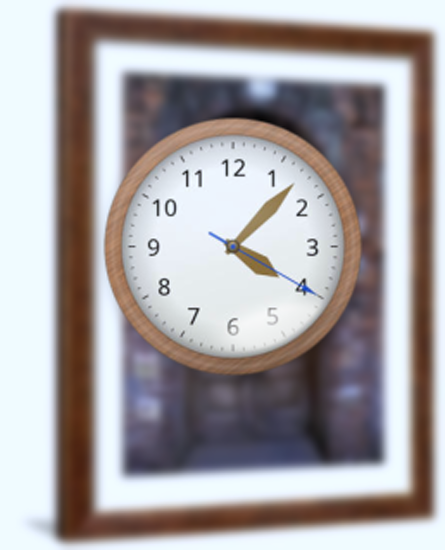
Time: {"hour": 4, "minute": 7, "second": 20}
